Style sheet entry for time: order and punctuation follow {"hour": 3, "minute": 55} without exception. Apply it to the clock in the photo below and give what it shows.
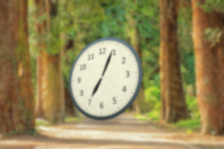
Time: {"hour": 7, "minute": 4}
